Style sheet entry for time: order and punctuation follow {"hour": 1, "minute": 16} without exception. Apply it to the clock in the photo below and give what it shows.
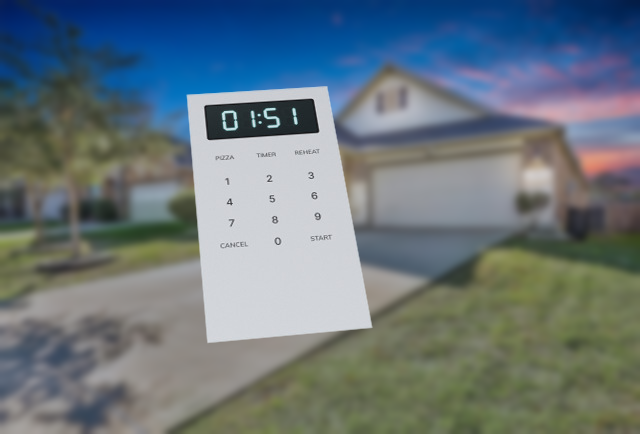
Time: {"hour": 1, "minute": 51}
